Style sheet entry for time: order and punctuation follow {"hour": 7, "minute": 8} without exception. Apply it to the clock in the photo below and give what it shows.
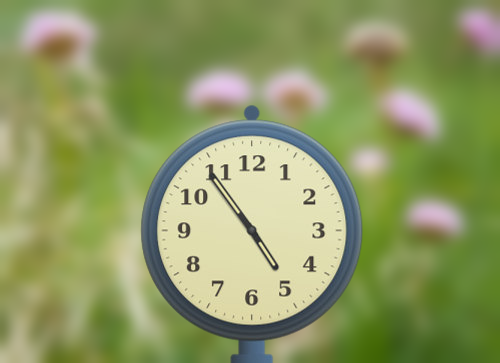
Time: {"hour": 4, "minute": 54}
